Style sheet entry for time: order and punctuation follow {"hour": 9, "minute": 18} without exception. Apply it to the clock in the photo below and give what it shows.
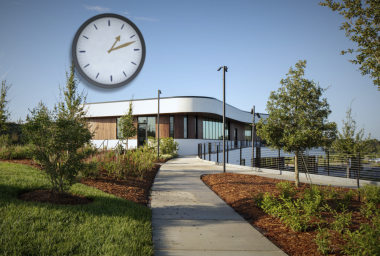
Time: {"hour": 1, "minute": 12}
